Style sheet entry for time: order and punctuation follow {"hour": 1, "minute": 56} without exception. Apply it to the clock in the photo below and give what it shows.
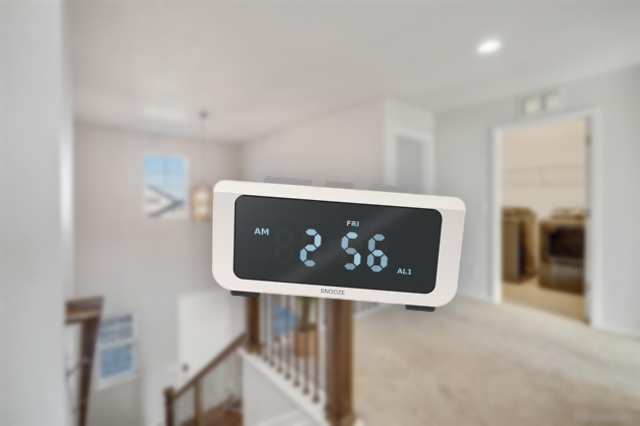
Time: {"hour": 2, "minute": 56}
